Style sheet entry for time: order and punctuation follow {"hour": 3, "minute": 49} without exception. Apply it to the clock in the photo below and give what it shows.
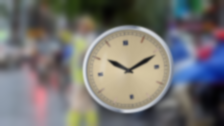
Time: {"hour": 10, "minute": 11}
